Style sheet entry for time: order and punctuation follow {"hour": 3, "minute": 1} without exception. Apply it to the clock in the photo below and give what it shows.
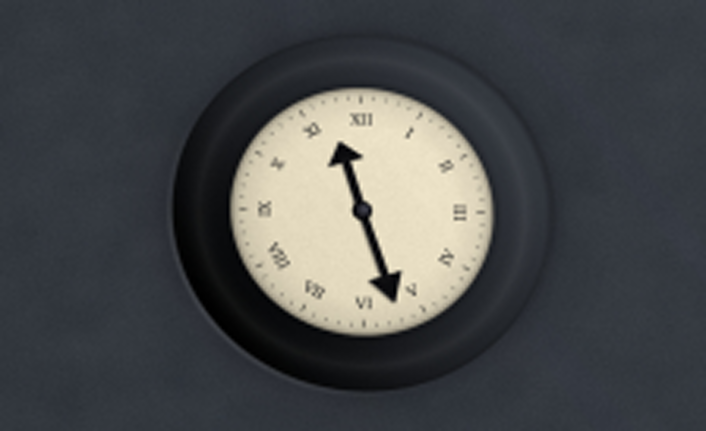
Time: {"hour": 11, "minute": 27}
